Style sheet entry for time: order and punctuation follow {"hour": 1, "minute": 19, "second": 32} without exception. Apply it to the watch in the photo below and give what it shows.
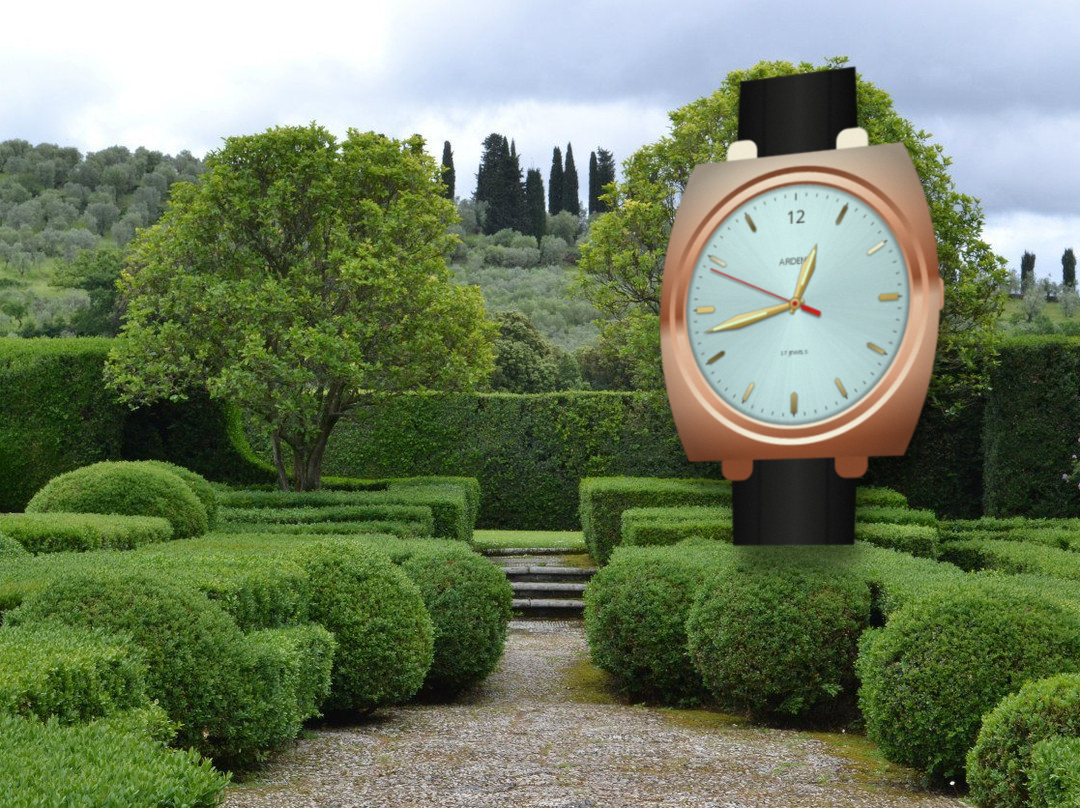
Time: {"hour": 12, "minute": 42, "second": 49}
